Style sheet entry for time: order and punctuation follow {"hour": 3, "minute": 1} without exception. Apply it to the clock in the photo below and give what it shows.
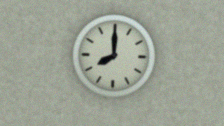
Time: {"hour": 8, "minute": 0}
